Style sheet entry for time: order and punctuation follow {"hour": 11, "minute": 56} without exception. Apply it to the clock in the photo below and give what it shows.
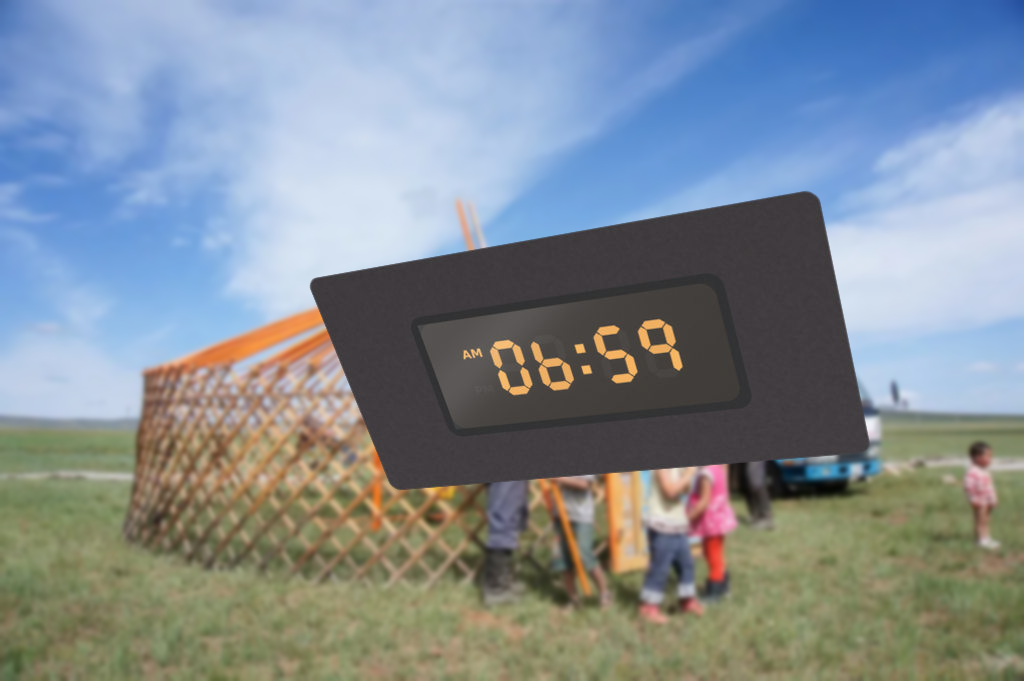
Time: {"hour": 6, "minute": 59}
